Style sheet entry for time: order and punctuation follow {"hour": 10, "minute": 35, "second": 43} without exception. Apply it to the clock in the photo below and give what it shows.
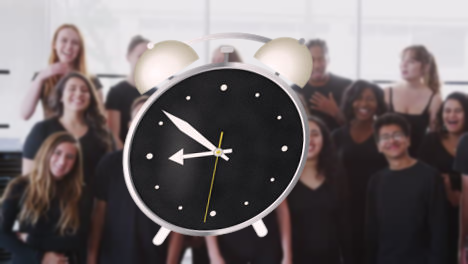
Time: {"hour": 8, "minute": 51, "second": 31}
